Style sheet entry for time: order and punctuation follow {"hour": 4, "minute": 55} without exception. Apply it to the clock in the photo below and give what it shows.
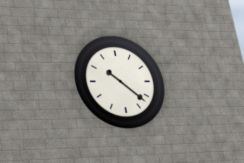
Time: {"hour": 10, "minute": 22}
